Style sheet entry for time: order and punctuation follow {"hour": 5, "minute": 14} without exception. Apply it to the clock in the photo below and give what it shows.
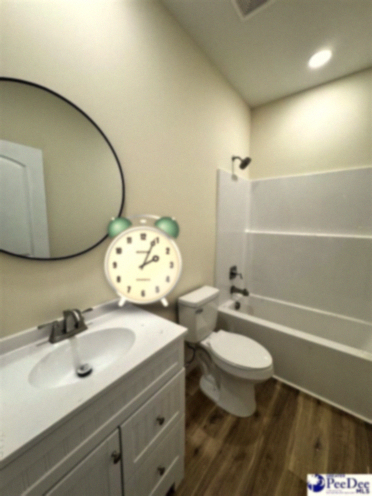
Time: {"hour": 2, "minute": 4}
